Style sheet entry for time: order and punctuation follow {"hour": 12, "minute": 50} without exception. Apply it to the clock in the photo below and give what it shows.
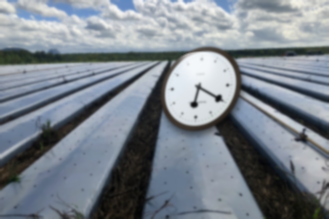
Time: {"hour": 6, "minute": 20}
